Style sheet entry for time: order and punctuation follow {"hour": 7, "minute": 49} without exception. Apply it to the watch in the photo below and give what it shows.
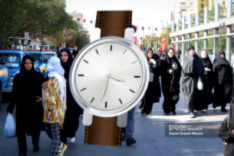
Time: {"hour": 3, "minute": 32}
